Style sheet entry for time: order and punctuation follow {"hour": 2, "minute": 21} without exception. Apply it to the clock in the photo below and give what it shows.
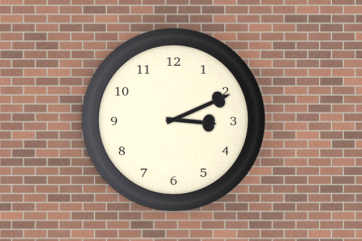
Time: {"hour": 3, "minute": 11}
